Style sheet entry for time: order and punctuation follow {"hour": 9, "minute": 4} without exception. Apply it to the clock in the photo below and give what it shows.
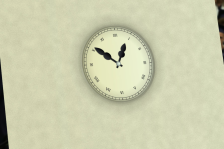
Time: {"hour": 12, "minute": 51}
